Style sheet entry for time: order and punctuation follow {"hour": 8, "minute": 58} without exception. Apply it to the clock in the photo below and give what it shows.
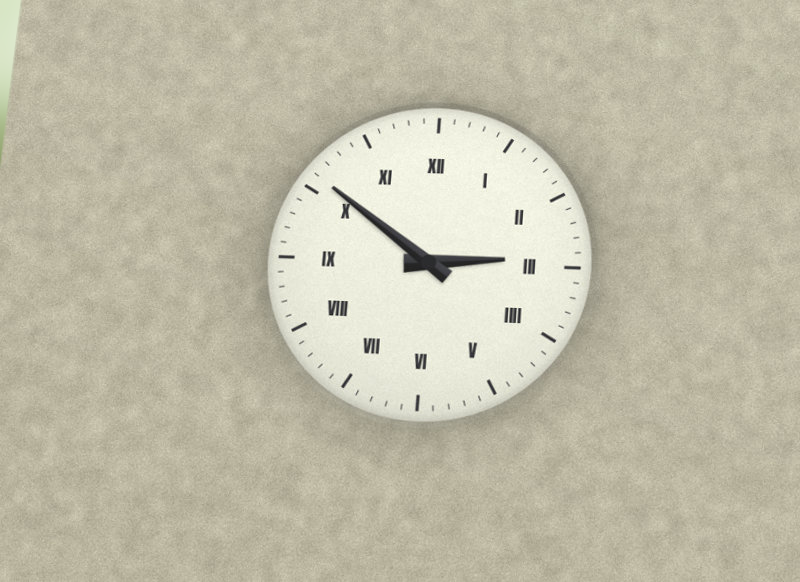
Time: {"hour": 2, "minute": 51}
